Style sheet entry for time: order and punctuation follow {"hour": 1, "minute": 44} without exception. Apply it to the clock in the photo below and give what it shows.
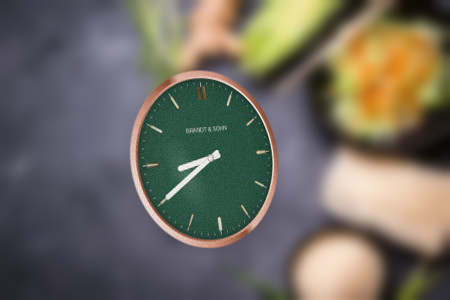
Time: {"hour": 8, "minute": 40}
